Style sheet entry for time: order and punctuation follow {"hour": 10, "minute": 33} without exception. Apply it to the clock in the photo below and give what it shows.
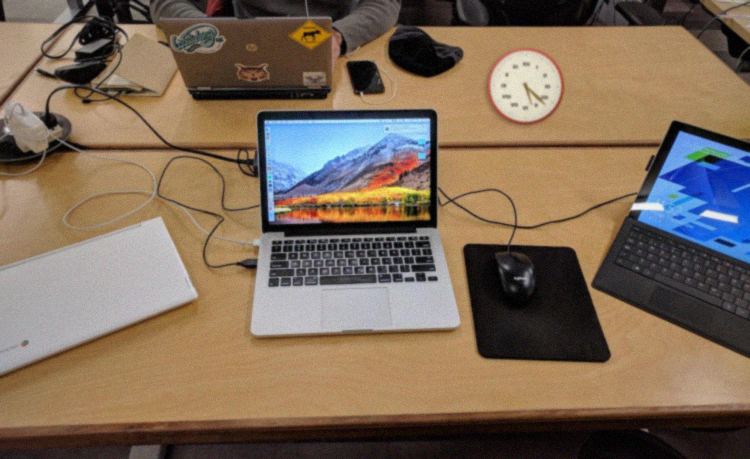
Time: {"hour": 5, "minute": 22}
